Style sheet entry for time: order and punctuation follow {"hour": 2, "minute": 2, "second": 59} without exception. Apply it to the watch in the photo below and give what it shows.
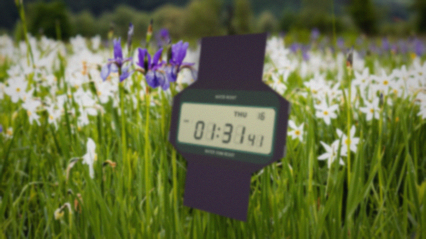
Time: {"hour": 1, "minute": 31, "second": 41}
